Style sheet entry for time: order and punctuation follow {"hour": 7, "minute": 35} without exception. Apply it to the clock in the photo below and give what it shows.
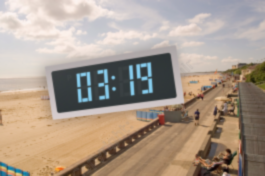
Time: {"hour": 3, "minute": 19}
